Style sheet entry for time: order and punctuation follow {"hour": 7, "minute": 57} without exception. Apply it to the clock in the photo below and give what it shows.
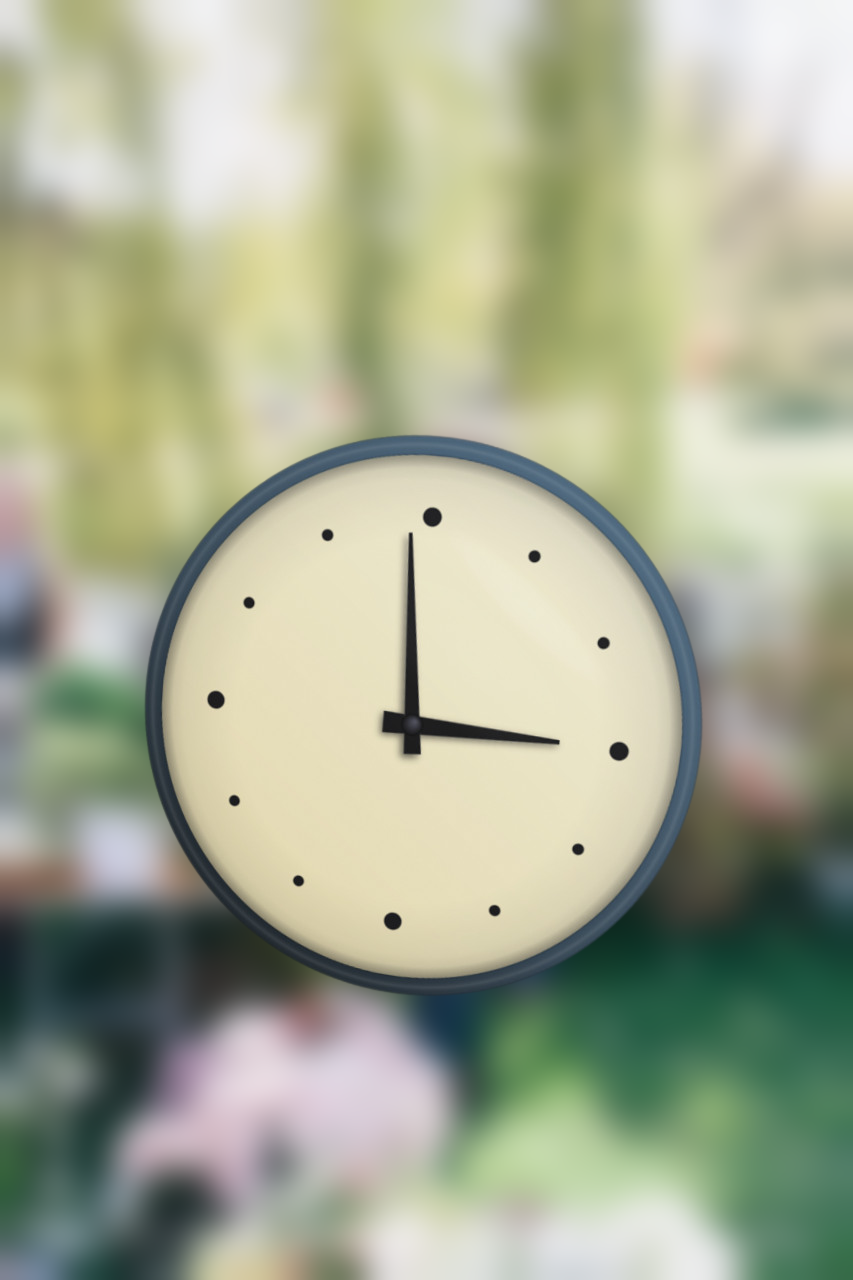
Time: {"hour": 2, "minute": 59}
